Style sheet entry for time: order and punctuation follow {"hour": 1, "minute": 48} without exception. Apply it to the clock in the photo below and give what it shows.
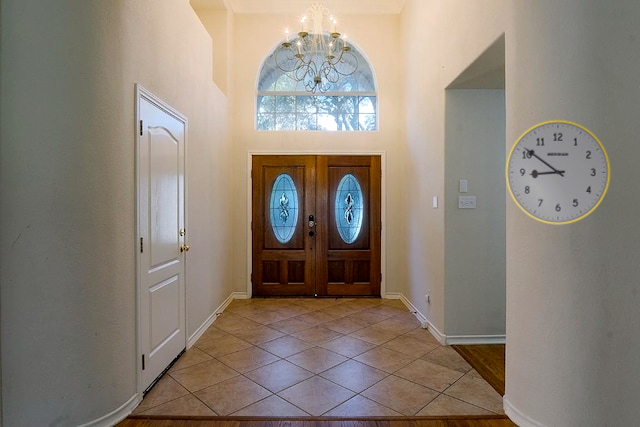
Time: {"hour": 8, "minute": 51}
